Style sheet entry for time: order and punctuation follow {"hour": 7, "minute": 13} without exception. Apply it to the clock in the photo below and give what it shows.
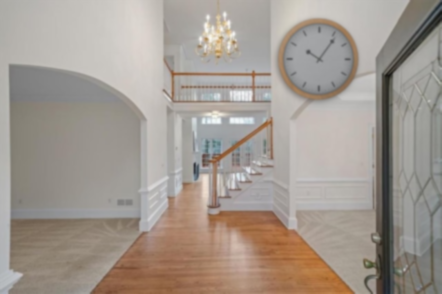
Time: {"hour": 10, "minute": 6}
